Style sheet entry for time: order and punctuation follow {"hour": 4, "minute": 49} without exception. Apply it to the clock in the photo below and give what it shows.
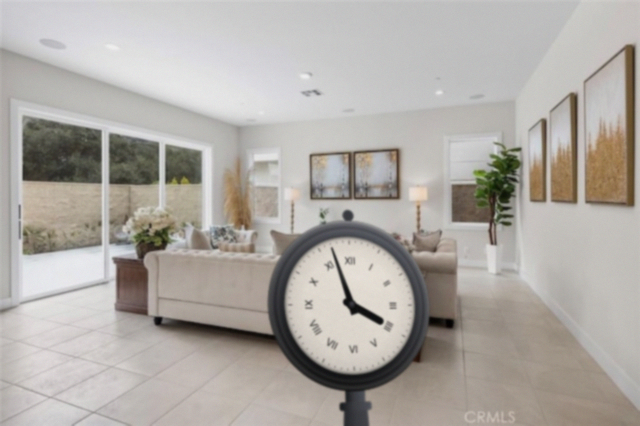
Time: {"hour": 3, "minute": 57}
